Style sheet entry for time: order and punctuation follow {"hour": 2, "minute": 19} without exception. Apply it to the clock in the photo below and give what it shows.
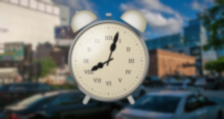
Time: {"hour": 8, "minute": 3}
